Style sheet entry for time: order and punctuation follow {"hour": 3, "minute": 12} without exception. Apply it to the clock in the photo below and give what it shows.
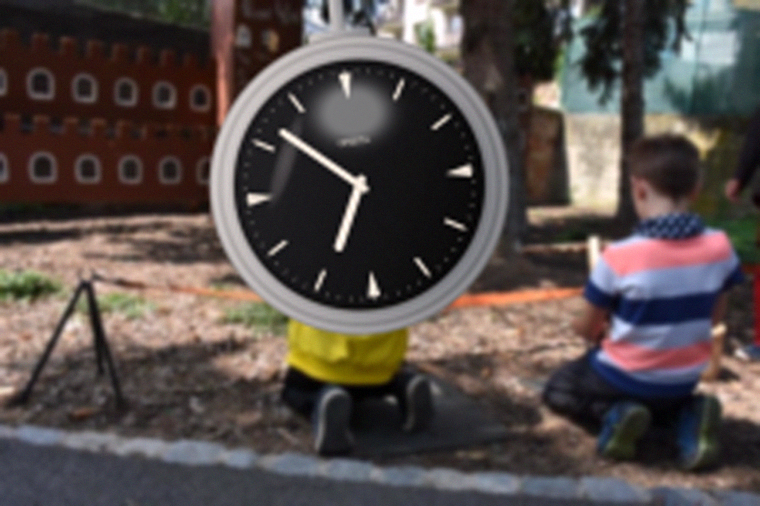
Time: {"hour": 6, "minute": 52}
